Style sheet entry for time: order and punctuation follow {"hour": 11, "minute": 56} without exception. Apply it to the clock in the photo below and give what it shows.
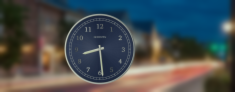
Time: {"hour": 8, "minute": 29}
